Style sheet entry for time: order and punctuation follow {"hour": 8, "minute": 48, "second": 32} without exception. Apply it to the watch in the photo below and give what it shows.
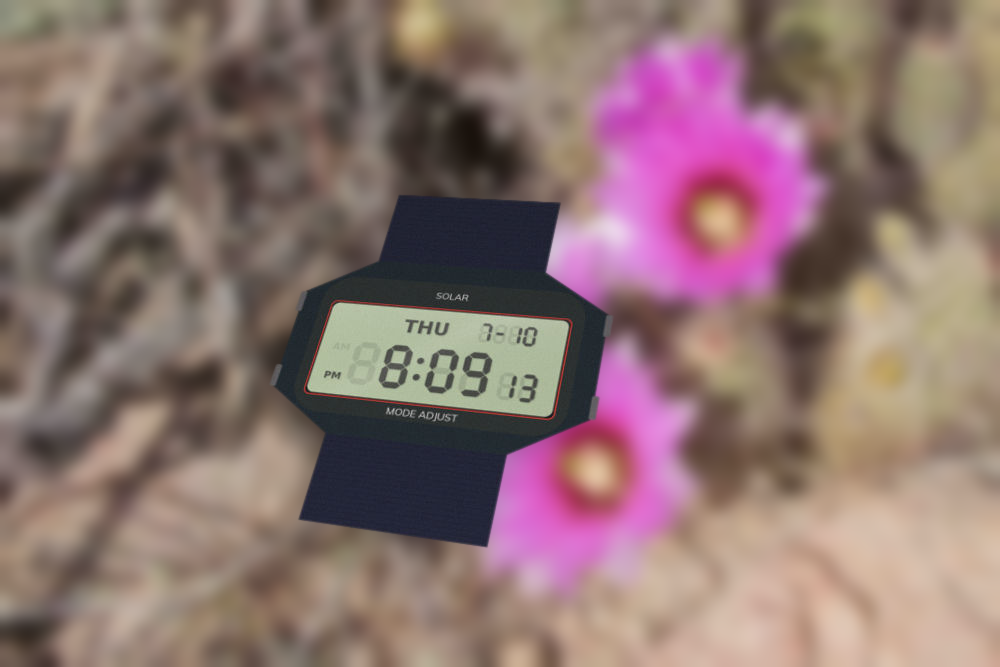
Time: {"hour": 8, "minute": 9, "second": 13}
